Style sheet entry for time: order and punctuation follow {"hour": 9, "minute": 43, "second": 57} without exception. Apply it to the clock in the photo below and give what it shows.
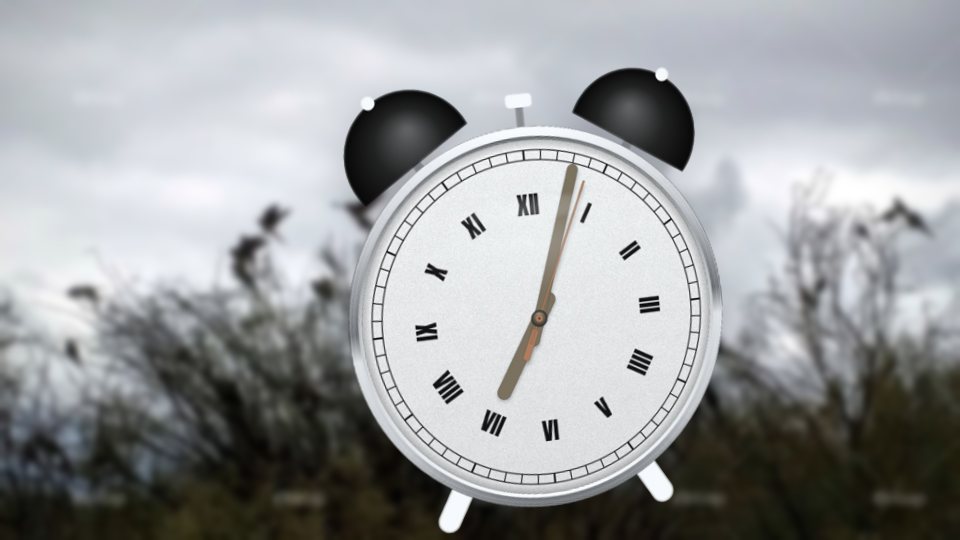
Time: {"hour": 7, "minute": 3, "second": 4}
